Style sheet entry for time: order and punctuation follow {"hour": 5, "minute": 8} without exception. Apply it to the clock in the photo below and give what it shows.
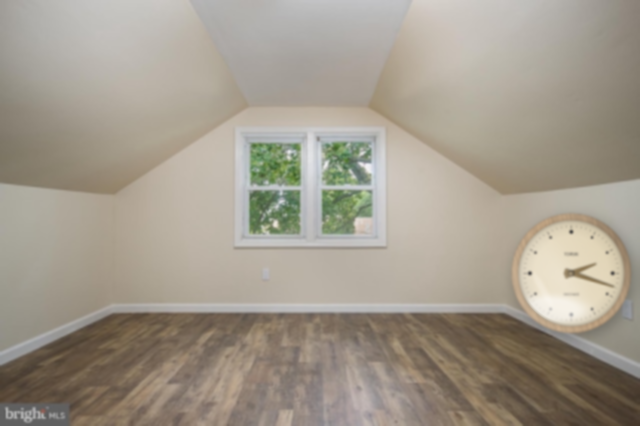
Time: {"hour": 2, "minute": 18}
